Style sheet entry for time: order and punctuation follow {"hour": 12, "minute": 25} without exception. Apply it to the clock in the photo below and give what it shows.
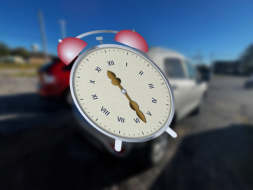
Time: {"hour": 11, "minute": 28}
